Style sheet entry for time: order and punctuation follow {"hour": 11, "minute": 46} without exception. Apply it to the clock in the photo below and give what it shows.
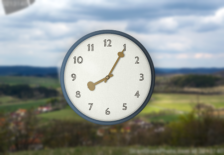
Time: {"hour": 8, "minute": 5}
